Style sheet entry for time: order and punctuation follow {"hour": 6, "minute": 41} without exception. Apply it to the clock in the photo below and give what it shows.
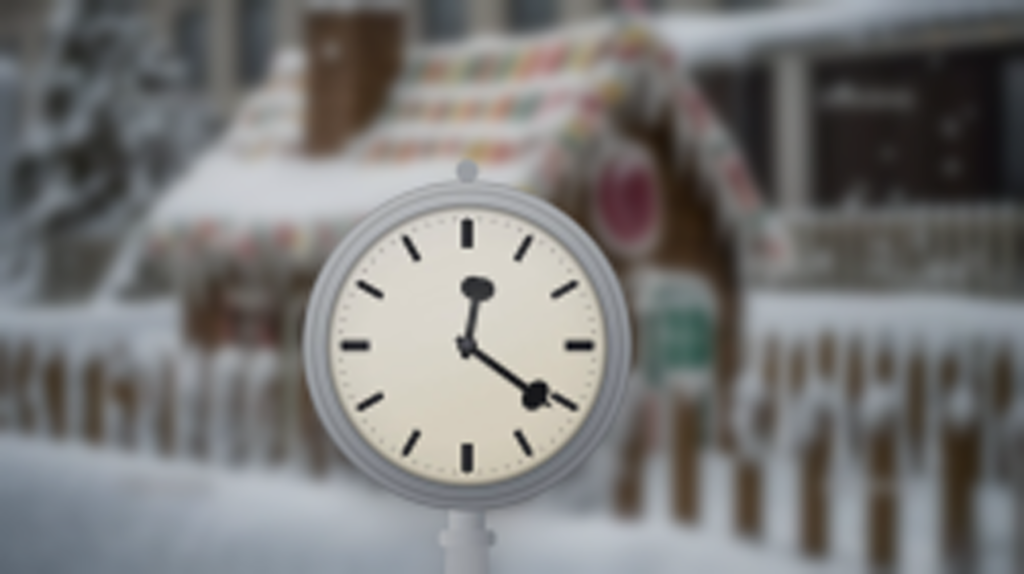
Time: {"hour": 12, "minute": 21}
